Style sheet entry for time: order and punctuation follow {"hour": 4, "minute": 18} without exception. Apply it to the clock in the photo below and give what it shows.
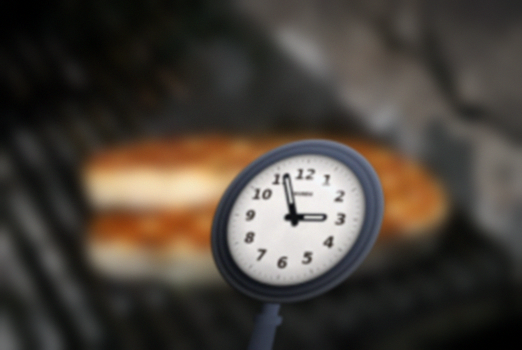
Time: {"hour": 2, "minute": 56}
